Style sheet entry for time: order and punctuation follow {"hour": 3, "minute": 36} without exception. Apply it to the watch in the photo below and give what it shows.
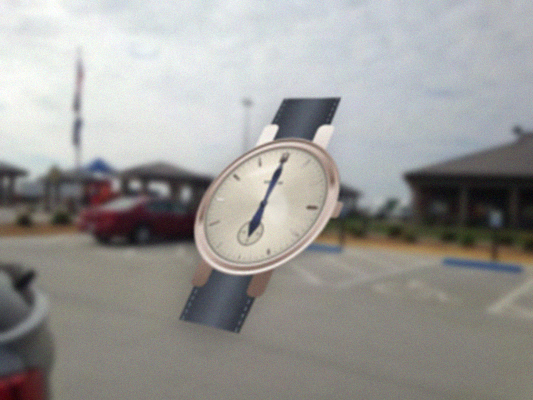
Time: {"hour": 6, "minute": 0}
